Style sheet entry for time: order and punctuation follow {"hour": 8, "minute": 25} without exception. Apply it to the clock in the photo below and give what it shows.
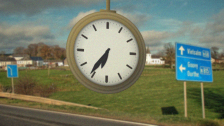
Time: {"hour": 6, "minute": 36}
